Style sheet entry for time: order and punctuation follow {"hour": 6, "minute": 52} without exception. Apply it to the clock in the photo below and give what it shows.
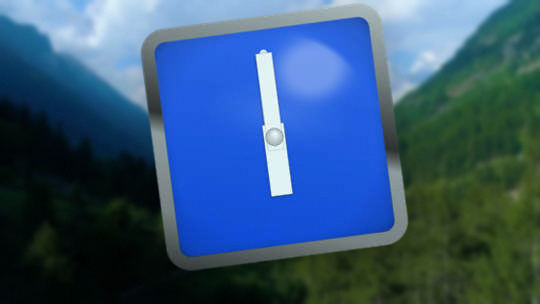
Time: {"hour": 6, "minute": 0}
